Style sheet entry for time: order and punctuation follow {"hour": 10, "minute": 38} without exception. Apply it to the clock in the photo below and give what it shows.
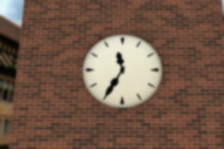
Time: {"hour": 11, "minute": 35}
